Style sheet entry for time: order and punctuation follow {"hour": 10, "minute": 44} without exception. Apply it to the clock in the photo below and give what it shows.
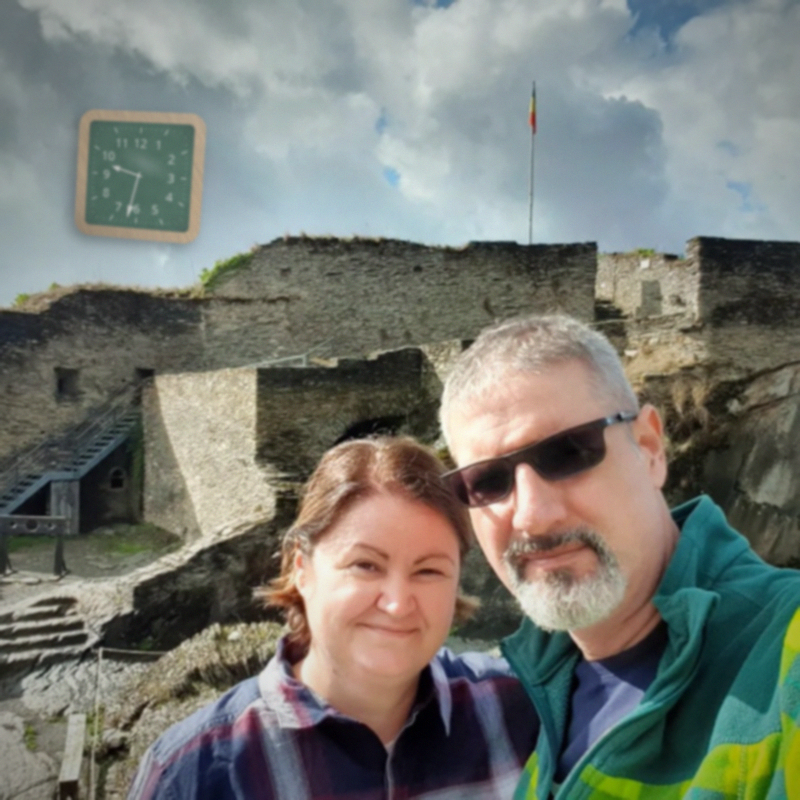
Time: {"hour": 9, "minute": 32}
